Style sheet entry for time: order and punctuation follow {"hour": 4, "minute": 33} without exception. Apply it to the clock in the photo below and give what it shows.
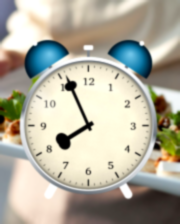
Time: {"hour": 7, "minute": 56}
